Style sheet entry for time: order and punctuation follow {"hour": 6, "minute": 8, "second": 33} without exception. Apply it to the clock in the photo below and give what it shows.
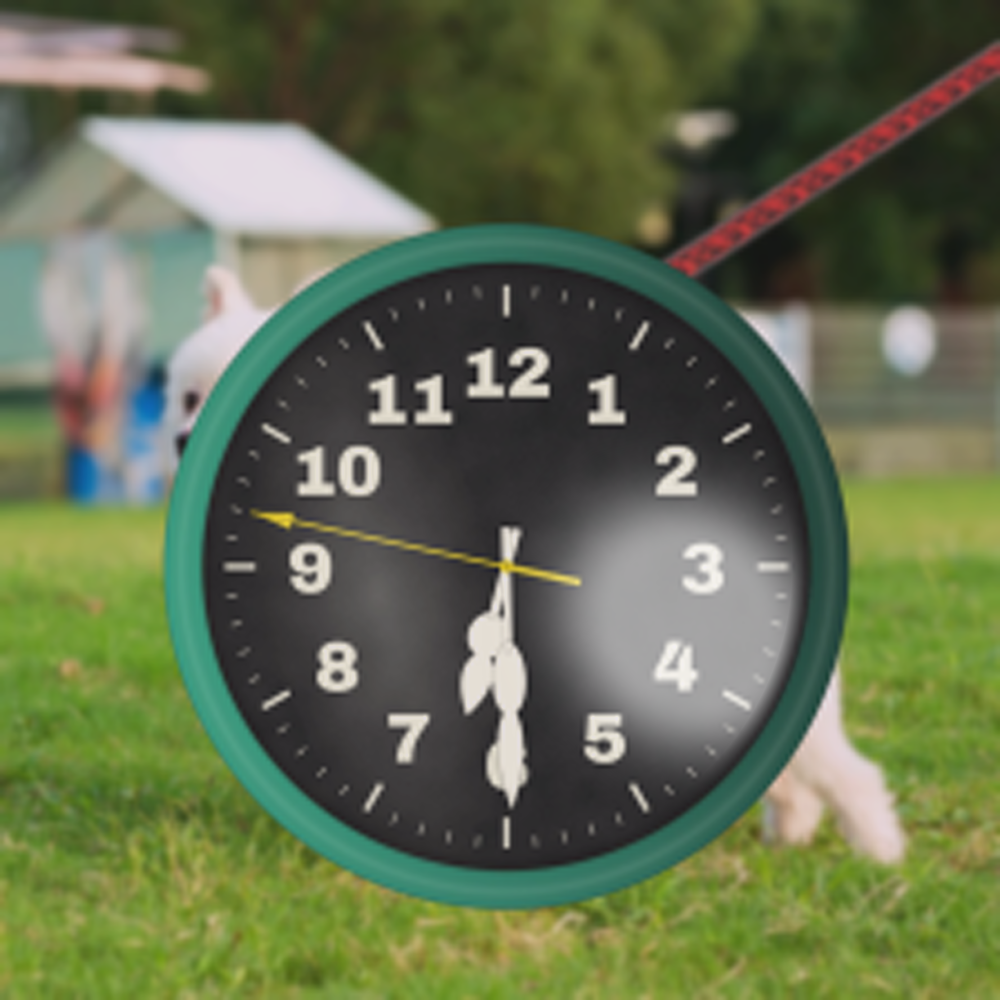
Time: {"hour": 6, "minute": 29, "second": 47}
